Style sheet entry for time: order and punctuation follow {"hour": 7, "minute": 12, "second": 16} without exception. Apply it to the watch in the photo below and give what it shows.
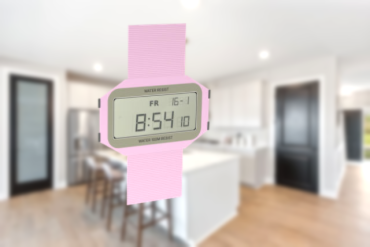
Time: {"hour": 8, "minute": 54, "second": 10}
